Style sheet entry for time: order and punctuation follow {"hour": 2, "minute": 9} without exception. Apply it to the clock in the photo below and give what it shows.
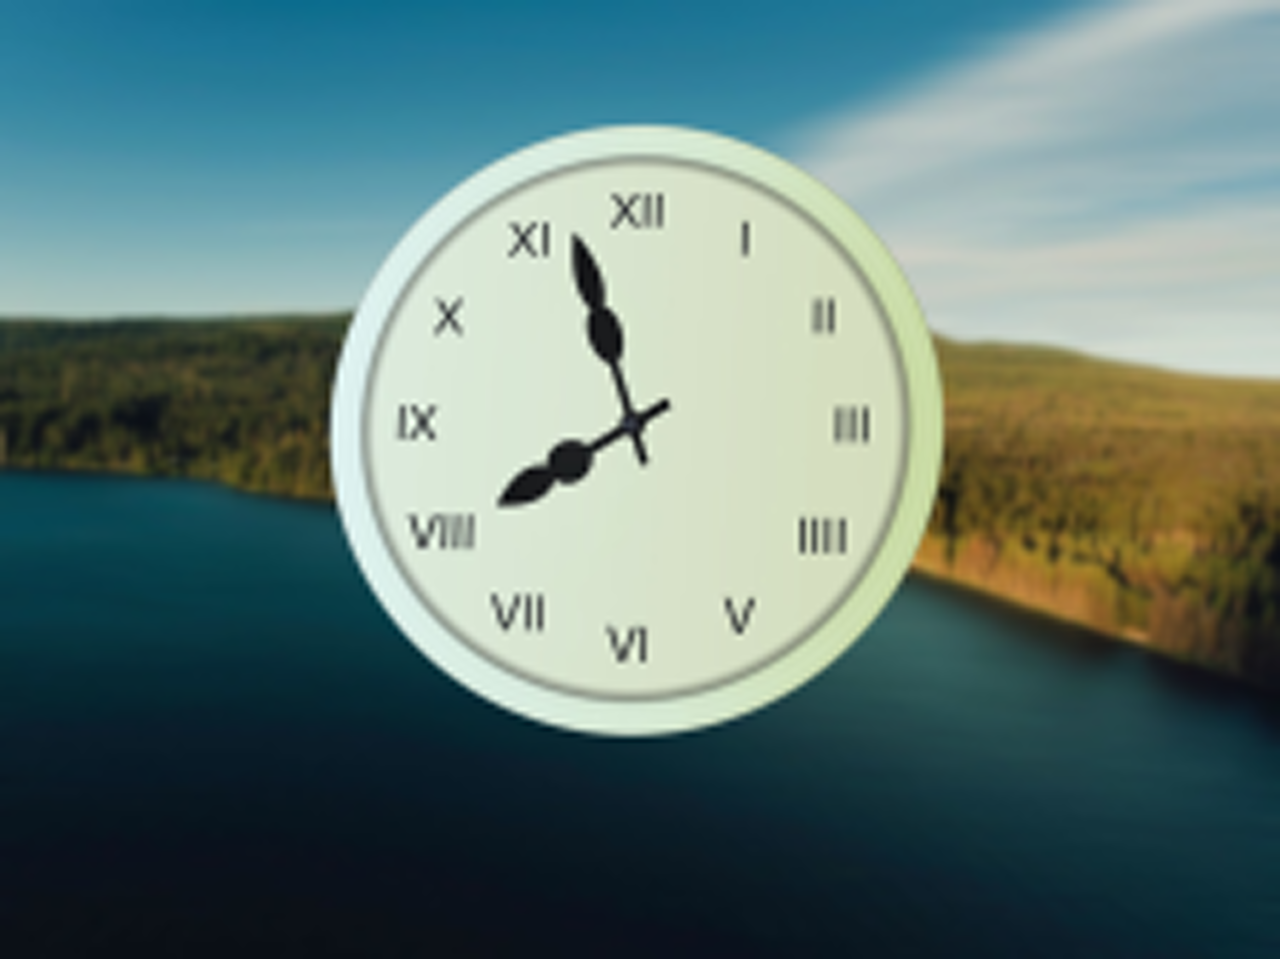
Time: {"hour": 7, "minute": 57}
